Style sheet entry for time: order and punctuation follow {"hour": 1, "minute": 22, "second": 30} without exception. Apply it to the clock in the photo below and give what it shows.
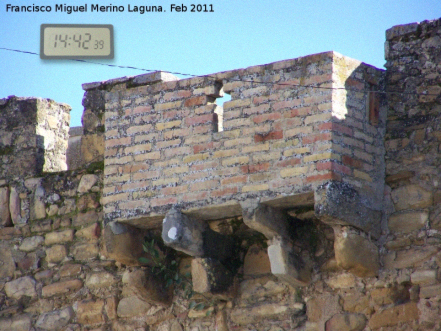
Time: {"hour": 14, "minute": 42, "second": 39}
